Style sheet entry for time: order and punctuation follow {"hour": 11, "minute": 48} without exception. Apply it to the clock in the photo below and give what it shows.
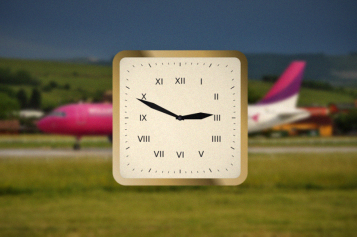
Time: {"hour": 2, "minute": 49}
